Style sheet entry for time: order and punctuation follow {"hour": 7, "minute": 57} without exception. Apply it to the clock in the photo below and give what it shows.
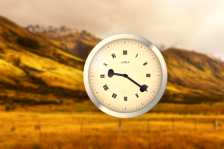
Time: {"hour": 9, "minute": 21}
